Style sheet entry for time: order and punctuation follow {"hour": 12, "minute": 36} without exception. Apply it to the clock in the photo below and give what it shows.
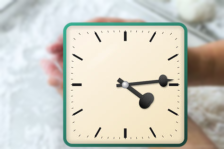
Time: {"hour": 4, "minute": 14}
